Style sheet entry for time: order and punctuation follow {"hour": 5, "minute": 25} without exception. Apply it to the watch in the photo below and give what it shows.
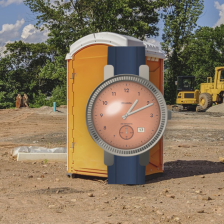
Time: {"hour": 1, "minute": 11}
